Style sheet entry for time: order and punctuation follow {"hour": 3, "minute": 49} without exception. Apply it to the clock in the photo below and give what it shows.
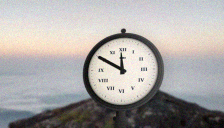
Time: {"hour": 11, "minute": 50}
